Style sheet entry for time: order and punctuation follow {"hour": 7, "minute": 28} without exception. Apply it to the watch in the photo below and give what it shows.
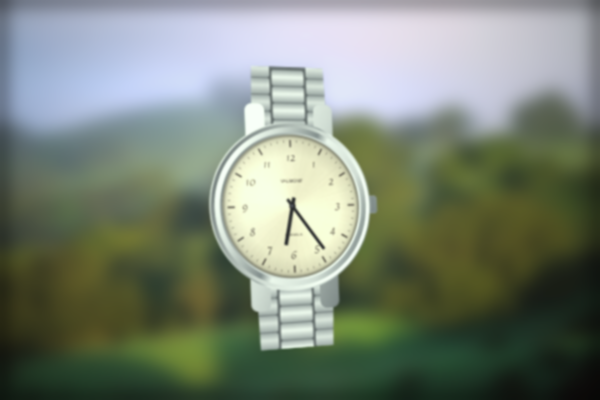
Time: {"hour": 6, "minute": 24}
